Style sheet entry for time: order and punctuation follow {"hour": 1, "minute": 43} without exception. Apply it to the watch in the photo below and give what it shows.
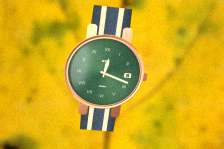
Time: {"hour": 12, "minute": 18}
